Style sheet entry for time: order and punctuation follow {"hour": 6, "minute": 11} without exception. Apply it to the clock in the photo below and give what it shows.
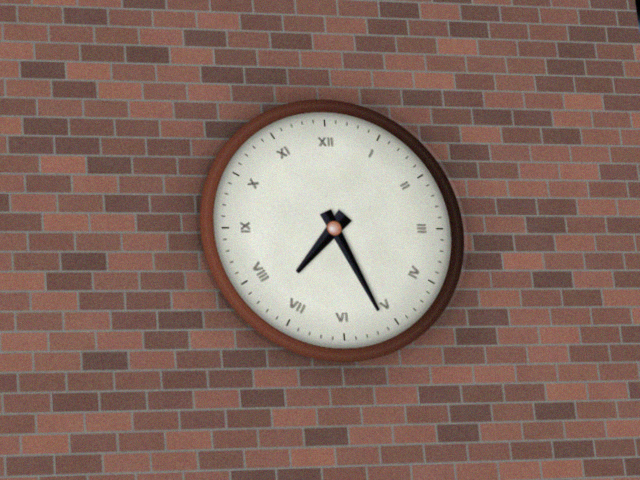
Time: {"hour": 7, "minute": 26}
